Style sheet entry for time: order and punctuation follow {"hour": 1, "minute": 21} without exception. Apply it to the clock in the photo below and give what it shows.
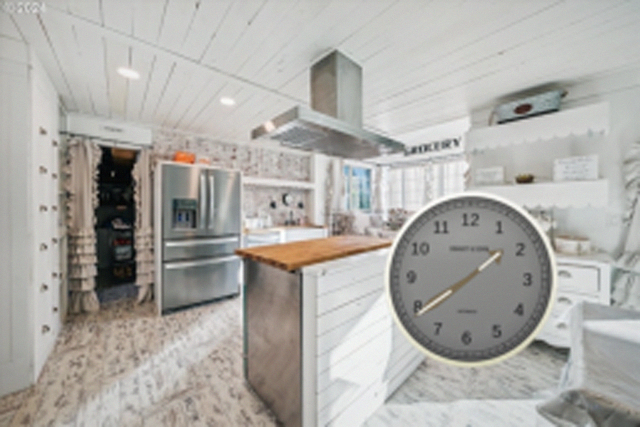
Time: {"hour": 1, "minute": 39}
